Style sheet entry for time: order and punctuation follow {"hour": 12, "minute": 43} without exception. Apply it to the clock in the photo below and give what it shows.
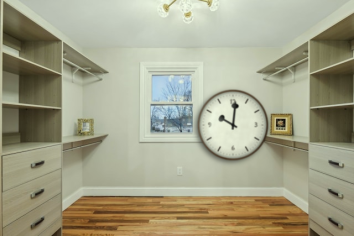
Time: {"hour": 10, "minute": 1}
